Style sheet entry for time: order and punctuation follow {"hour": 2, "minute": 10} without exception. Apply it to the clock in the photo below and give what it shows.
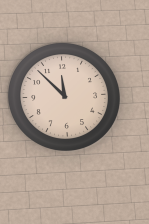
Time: {"hour": 11, "minute": 53}
